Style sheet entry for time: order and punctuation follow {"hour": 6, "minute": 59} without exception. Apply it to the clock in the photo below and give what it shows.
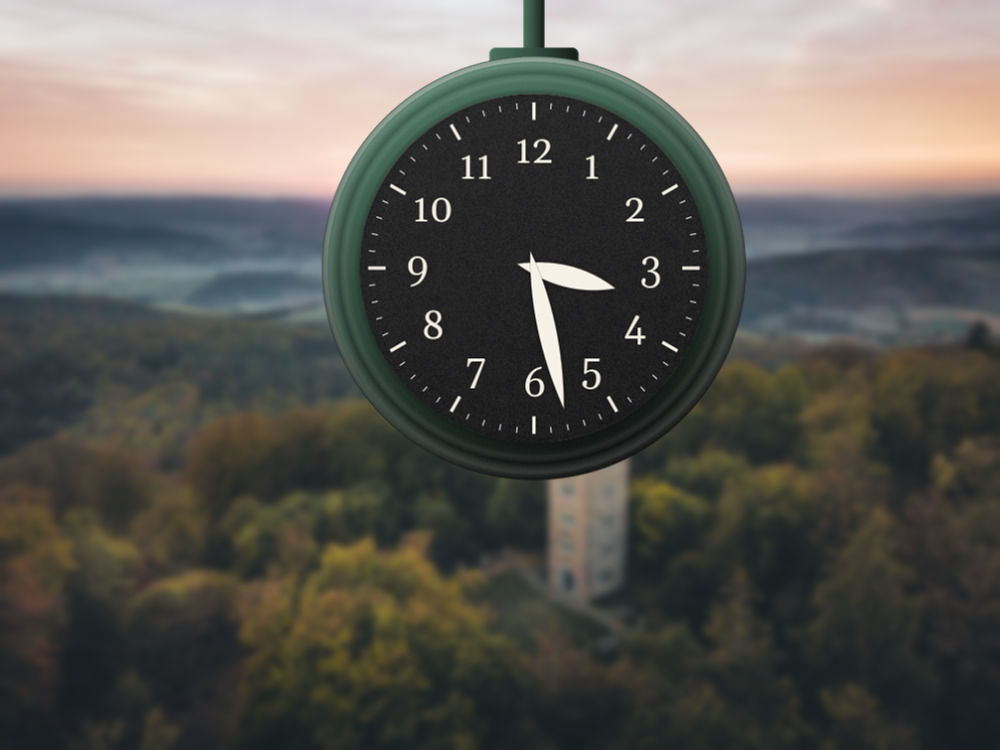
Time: {"hour": 3, "minute": 28}
